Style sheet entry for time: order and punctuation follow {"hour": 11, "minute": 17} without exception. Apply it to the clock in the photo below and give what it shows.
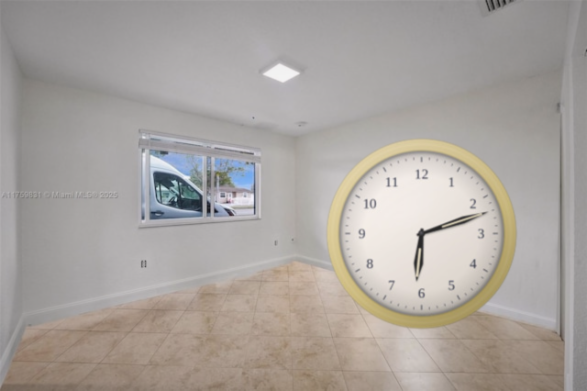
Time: {"hour": 6, "minute": 12}
